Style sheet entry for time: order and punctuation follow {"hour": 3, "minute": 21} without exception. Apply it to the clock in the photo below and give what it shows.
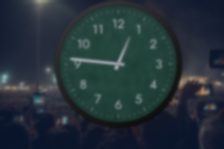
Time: {"hour": 12, "minute": 46}
